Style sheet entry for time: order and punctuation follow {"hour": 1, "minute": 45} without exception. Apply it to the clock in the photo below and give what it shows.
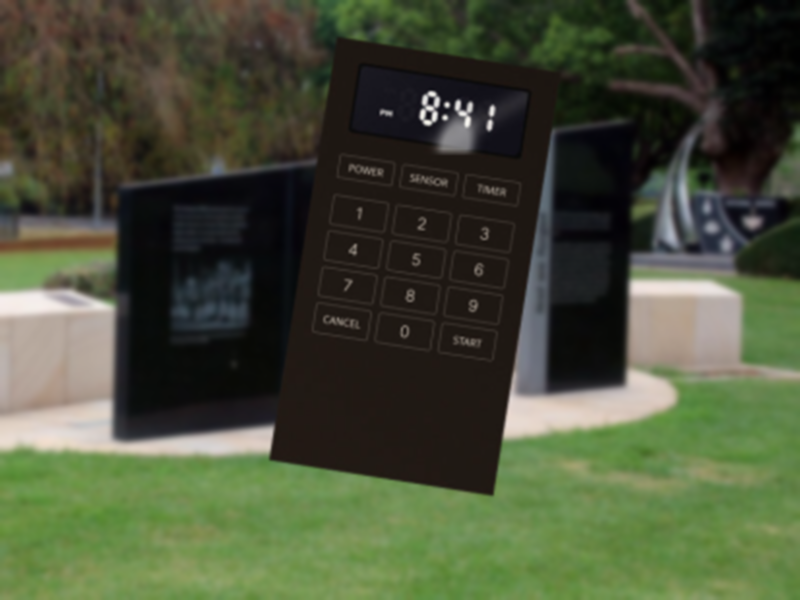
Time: {"hour": 8, "minute": 41}
